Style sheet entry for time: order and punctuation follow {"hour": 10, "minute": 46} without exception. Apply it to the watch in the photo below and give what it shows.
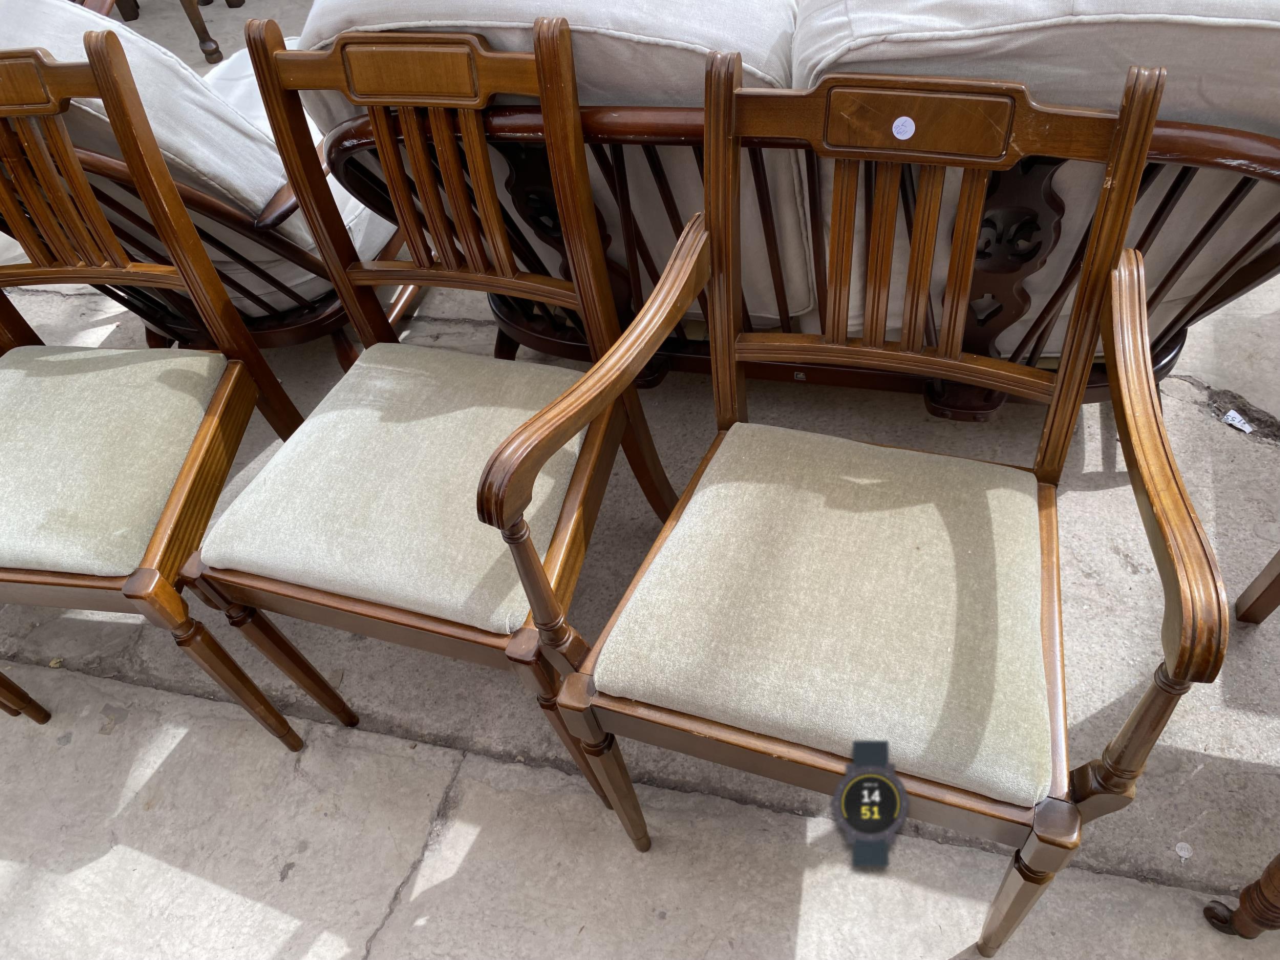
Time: {"hour": 14, "minute": 51}
